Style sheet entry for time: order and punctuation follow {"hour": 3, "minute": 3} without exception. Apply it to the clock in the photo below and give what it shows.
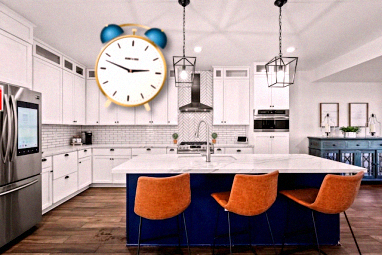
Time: {"hour": 2, "minute": 48}
